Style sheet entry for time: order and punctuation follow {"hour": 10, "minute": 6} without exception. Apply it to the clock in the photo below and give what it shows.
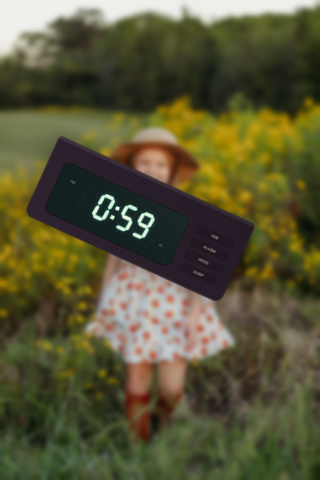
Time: {"hour": 0, "minute": 59}
